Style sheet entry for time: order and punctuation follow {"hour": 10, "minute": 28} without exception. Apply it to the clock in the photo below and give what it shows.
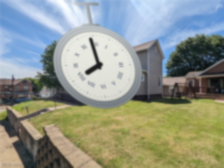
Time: {"hour": 7, "minute": 59}
